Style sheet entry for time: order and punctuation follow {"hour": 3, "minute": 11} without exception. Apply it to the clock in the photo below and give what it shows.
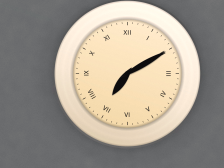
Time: {"hour": 7, "minute": 10}
